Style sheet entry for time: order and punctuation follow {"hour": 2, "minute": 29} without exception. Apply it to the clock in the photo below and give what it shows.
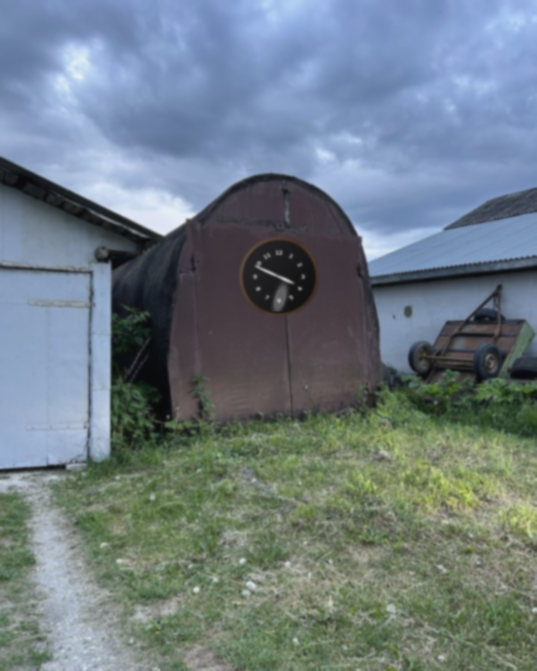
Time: {"hour": 3, "minute": 49}
